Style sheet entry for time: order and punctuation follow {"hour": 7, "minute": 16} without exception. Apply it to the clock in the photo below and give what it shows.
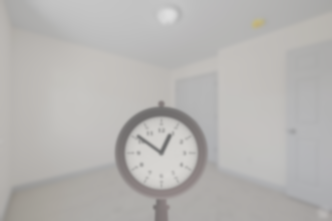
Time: {"hour": 12, "minute": 51}
